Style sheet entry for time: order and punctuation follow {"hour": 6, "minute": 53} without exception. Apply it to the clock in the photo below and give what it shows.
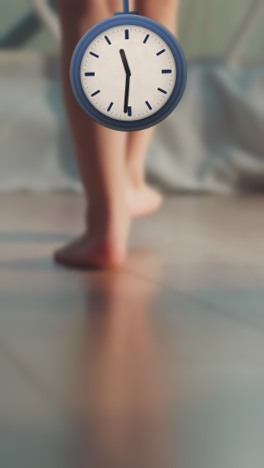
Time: {"hour": 11, "minute": 31}
